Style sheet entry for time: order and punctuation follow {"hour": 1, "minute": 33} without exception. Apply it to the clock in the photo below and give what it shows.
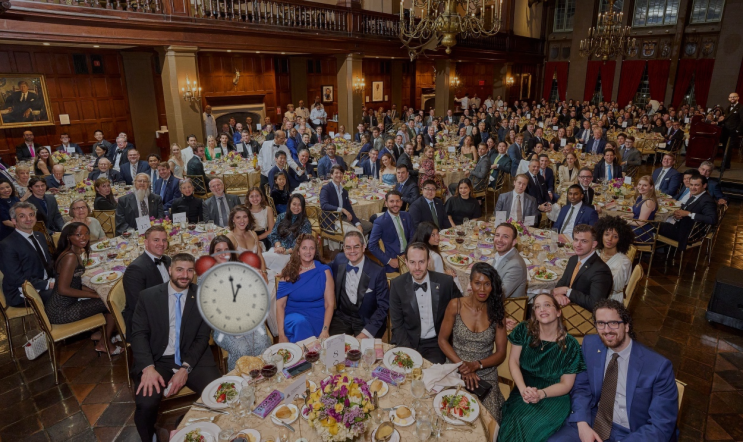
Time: {"hour": 1, "minute": 0}
